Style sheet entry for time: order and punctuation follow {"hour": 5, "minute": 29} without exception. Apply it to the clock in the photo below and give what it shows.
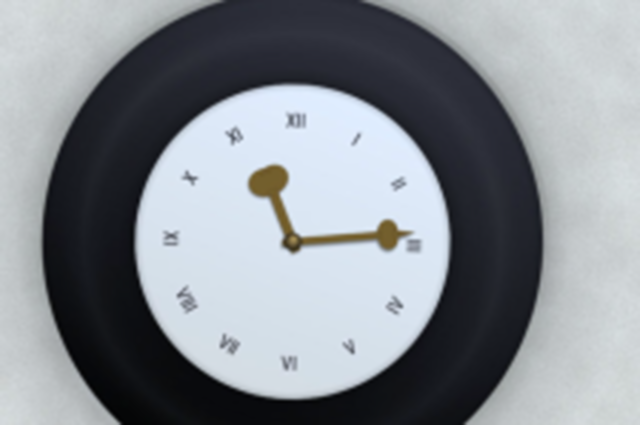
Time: {"hour": 11, "minute": 14}
